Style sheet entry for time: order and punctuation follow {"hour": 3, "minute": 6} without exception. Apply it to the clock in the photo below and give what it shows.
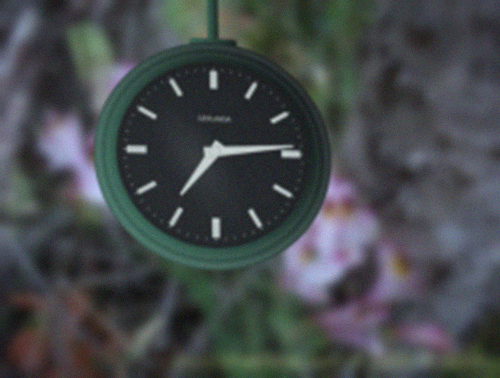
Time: {"hour": 7, "minute": 14}
